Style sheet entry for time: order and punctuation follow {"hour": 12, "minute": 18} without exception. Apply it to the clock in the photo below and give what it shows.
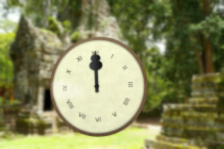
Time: {"hour": 12, "minute": 0}
